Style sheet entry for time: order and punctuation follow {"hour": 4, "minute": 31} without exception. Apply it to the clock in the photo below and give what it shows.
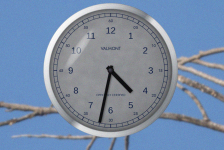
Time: {"hour": 4, "minute": 32}
